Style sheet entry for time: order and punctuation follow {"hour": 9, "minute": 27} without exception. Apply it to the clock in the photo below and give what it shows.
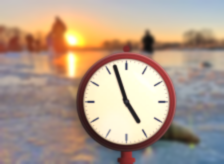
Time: {"hour": 4, "minute": 57}
